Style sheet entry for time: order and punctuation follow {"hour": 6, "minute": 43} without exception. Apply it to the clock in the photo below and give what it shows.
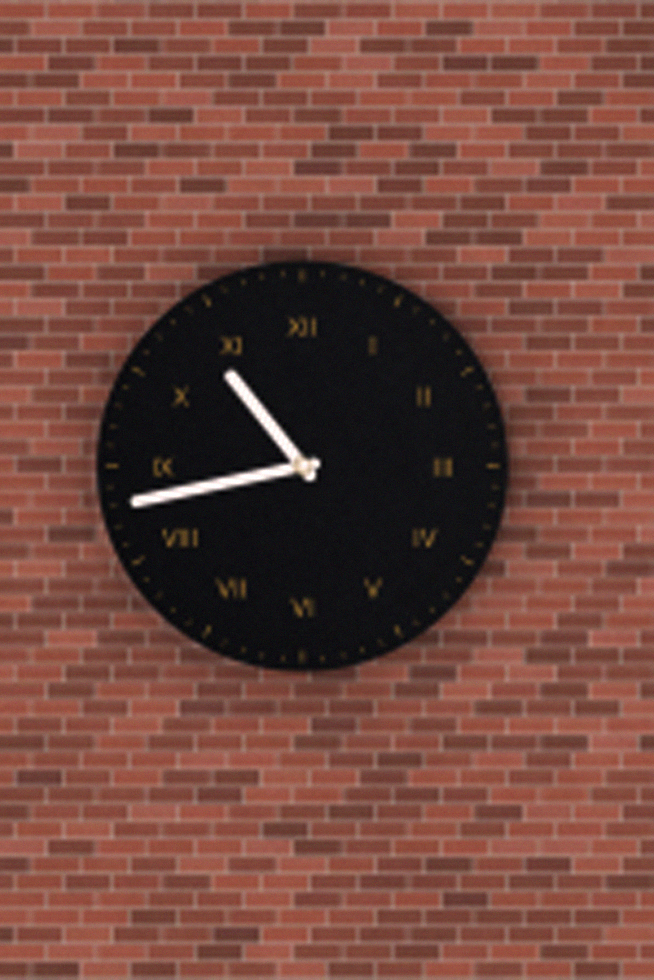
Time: {"hour": 10, "minute": 43}
